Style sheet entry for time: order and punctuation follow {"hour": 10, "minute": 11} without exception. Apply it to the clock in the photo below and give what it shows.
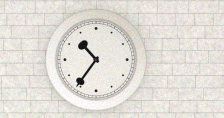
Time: {"hour": 10, "minute": 36}
